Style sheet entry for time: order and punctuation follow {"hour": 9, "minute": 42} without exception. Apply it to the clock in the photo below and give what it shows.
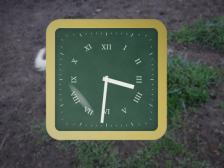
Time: {"hour": 3, "minute": 31}
